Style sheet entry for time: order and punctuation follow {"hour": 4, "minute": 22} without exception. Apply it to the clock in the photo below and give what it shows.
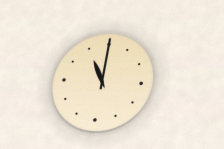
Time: {"hour": 11, "minute": 0}
